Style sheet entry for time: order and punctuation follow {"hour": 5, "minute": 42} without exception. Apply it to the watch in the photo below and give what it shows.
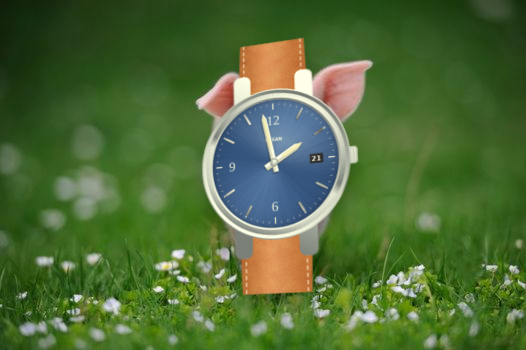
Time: {"hour": 1, "minute": 58}
